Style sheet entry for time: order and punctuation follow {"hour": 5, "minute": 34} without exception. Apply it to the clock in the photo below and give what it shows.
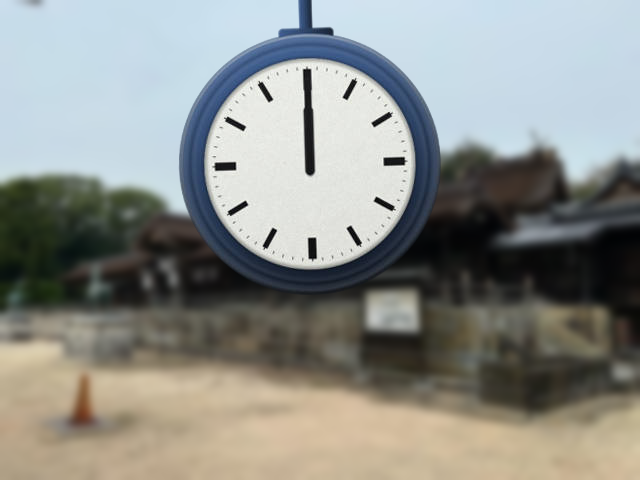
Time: {"hour": 12, "minute": 0}
